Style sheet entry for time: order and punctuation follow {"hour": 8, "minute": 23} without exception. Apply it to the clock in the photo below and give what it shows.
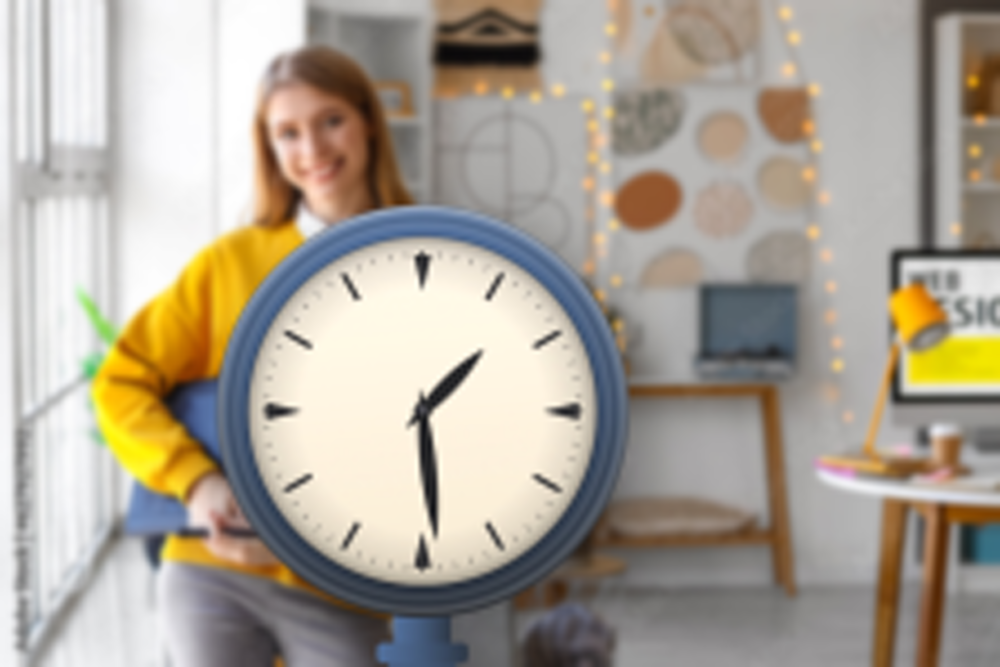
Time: {"hour": 1, "minute": 29}
